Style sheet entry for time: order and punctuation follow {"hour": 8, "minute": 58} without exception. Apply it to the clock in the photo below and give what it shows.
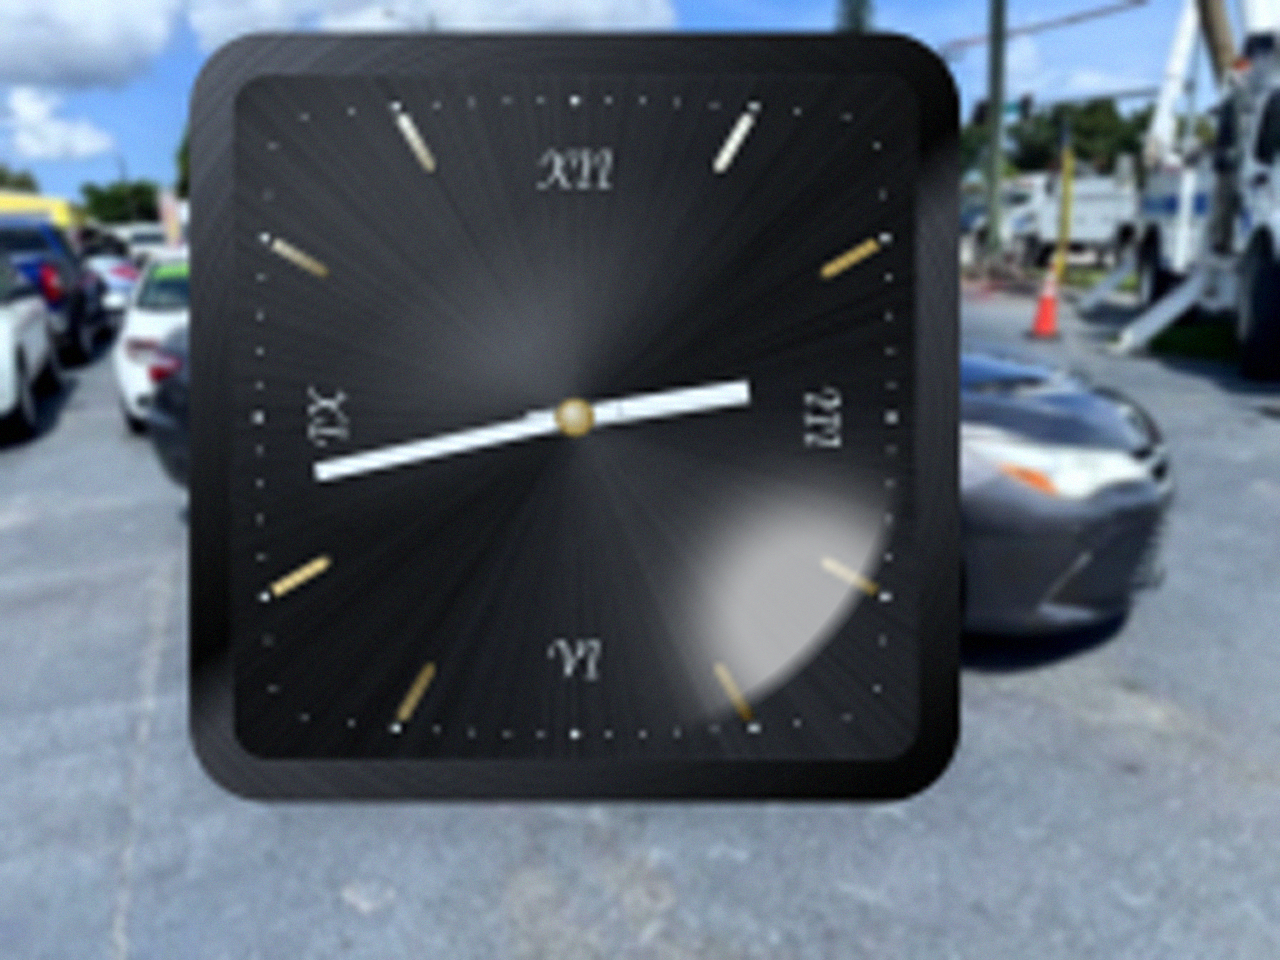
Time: {"hour": 2, "minute": 43}
